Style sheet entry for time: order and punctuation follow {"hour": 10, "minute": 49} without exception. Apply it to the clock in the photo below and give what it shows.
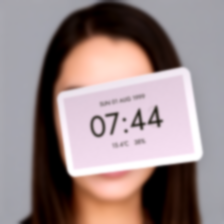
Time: {"hour": 7, "minute": 44}
